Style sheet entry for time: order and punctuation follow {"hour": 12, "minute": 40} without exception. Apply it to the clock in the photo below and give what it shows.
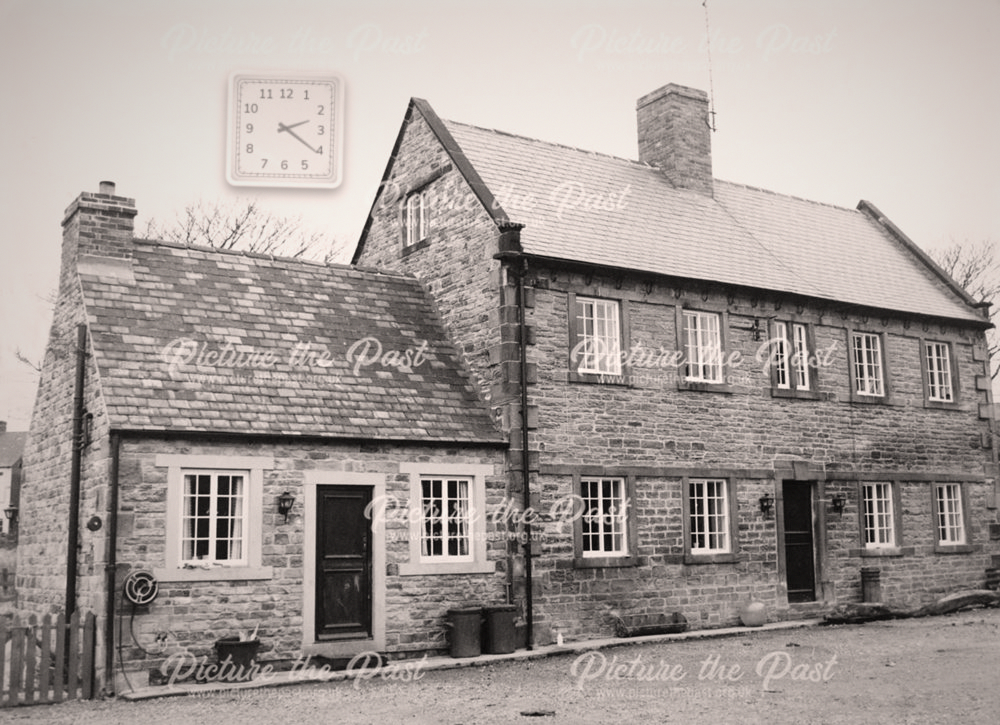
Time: {"hour": 2, "minute": 21}
